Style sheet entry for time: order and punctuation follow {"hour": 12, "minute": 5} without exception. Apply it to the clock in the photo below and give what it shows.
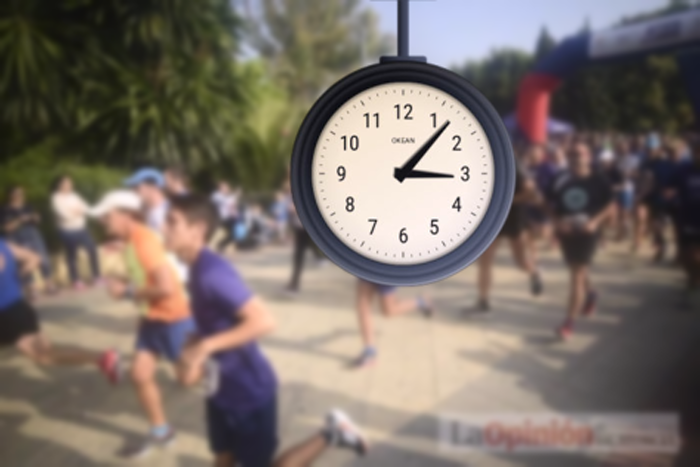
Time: {"hour": 3, "minute": 7}
